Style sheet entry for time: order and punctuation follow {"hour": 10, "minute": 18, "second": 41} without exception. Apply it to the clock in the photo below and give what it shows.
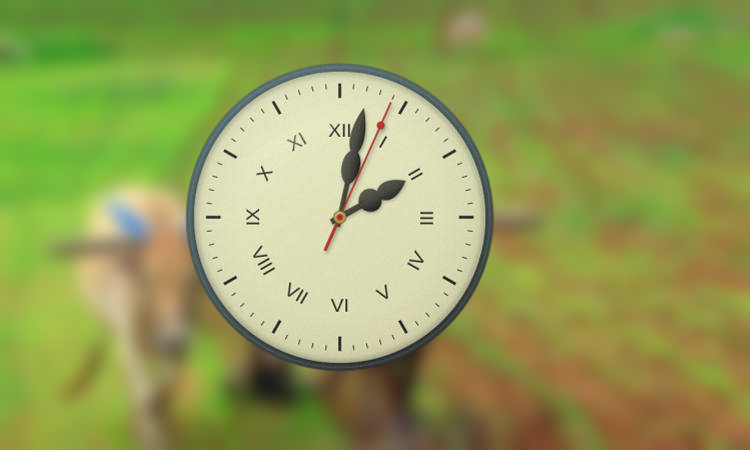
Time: {"hour": 2, "minute": 2, "second": 4}
